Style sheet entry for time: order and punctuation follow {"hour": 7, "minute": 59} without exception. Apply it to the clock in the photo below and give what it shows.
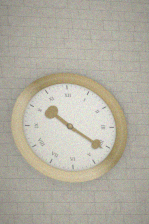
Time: {"hour": 10, "minute": 21}
